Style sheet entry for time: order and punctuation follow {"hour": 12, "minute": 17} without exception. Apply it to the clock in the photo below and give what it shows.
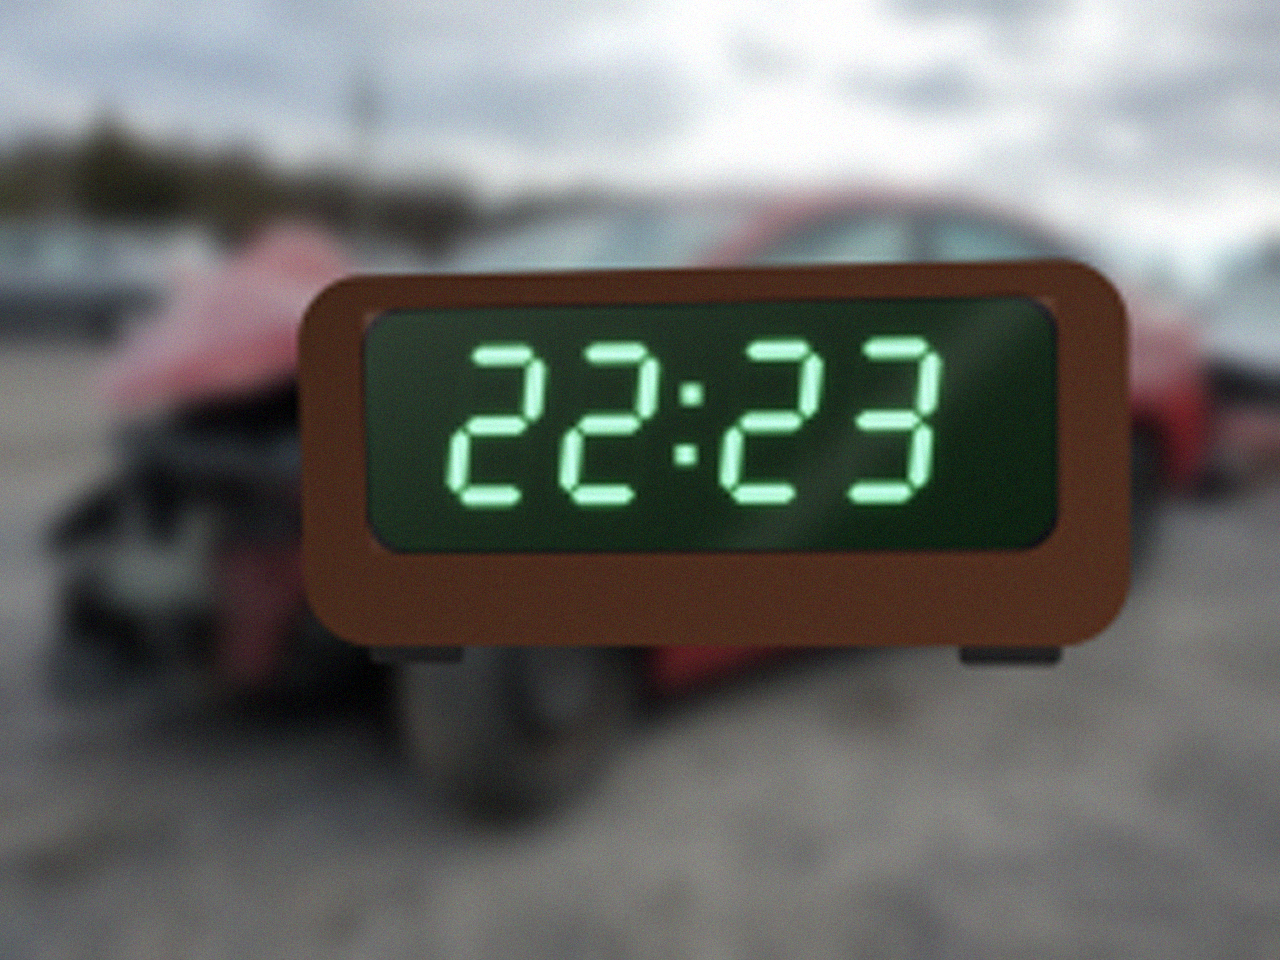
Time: {"hour": 22, "minute": 23}
